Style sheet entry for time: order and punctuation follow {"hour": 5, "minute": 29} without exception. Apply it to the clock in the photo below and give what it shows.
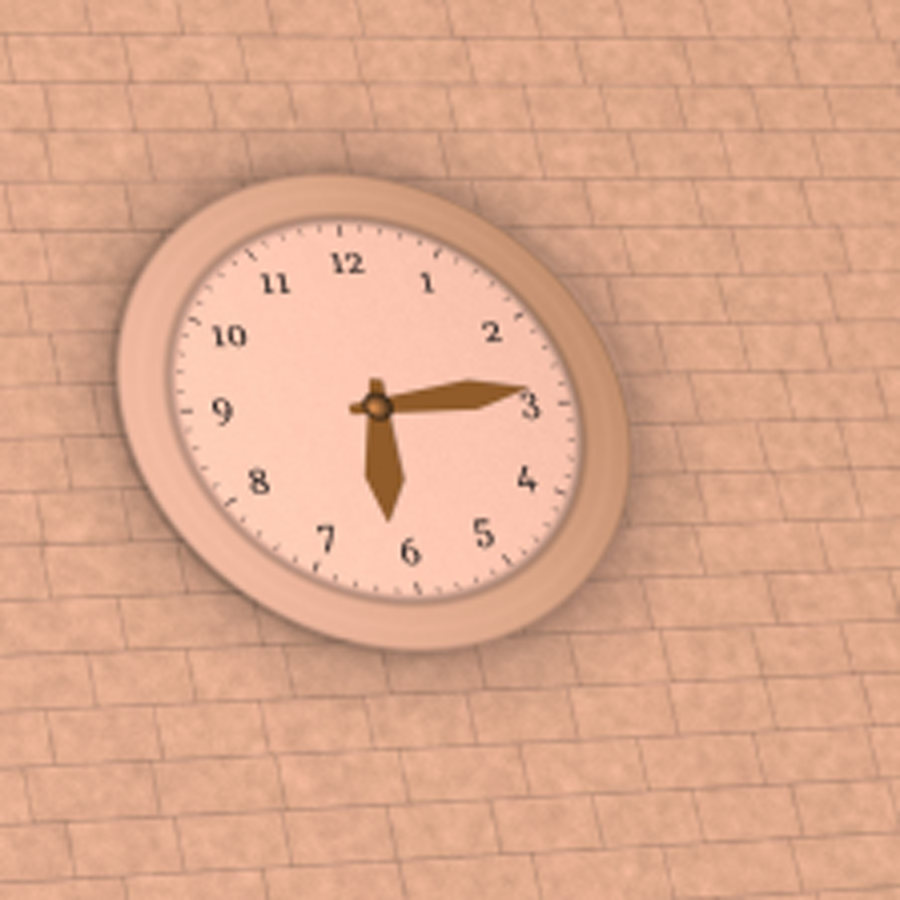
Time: {"hour": 6, "minute": 14}
